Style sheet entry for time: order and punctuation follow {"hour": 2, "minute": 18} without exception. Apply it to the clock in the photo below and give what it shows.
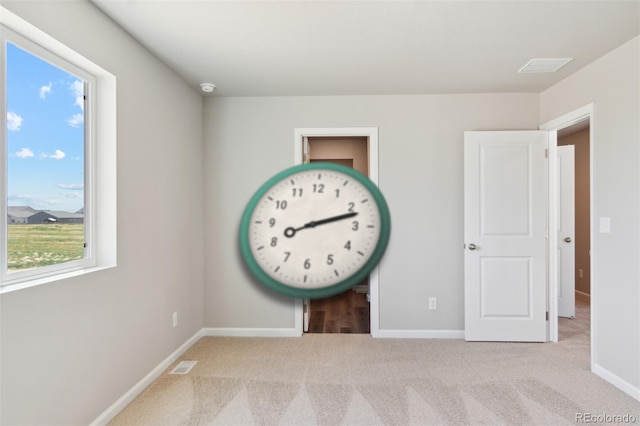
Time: {"hour": 8, "minute": 12}
